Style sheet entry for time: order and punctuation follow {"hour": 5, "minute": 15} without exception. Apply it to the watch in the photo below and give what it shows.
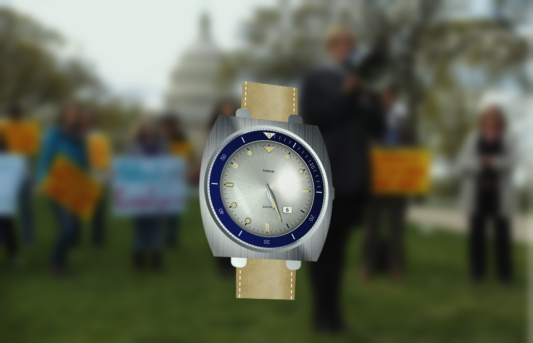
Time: {"hour": 5, "minute": 26}
